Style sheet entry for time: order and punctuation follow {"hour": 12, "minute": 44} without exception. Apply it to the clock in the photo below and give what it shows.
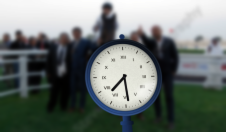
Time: {"hour": 7, "minute": 29}
